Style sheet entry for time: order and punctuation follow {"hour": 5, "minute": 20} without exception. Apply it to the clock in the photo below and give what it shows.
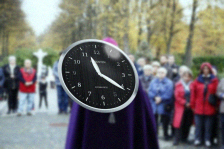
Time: {"hour": 11, "minute": 21}
